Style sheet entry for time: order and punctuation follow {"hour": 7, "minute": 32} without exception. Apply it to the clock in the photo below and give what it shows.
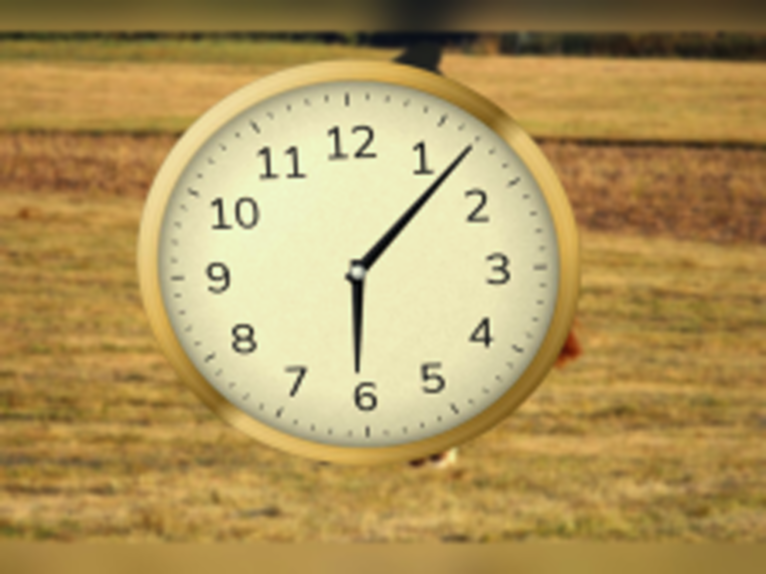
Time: {"hour": 6, "minute": 7}
